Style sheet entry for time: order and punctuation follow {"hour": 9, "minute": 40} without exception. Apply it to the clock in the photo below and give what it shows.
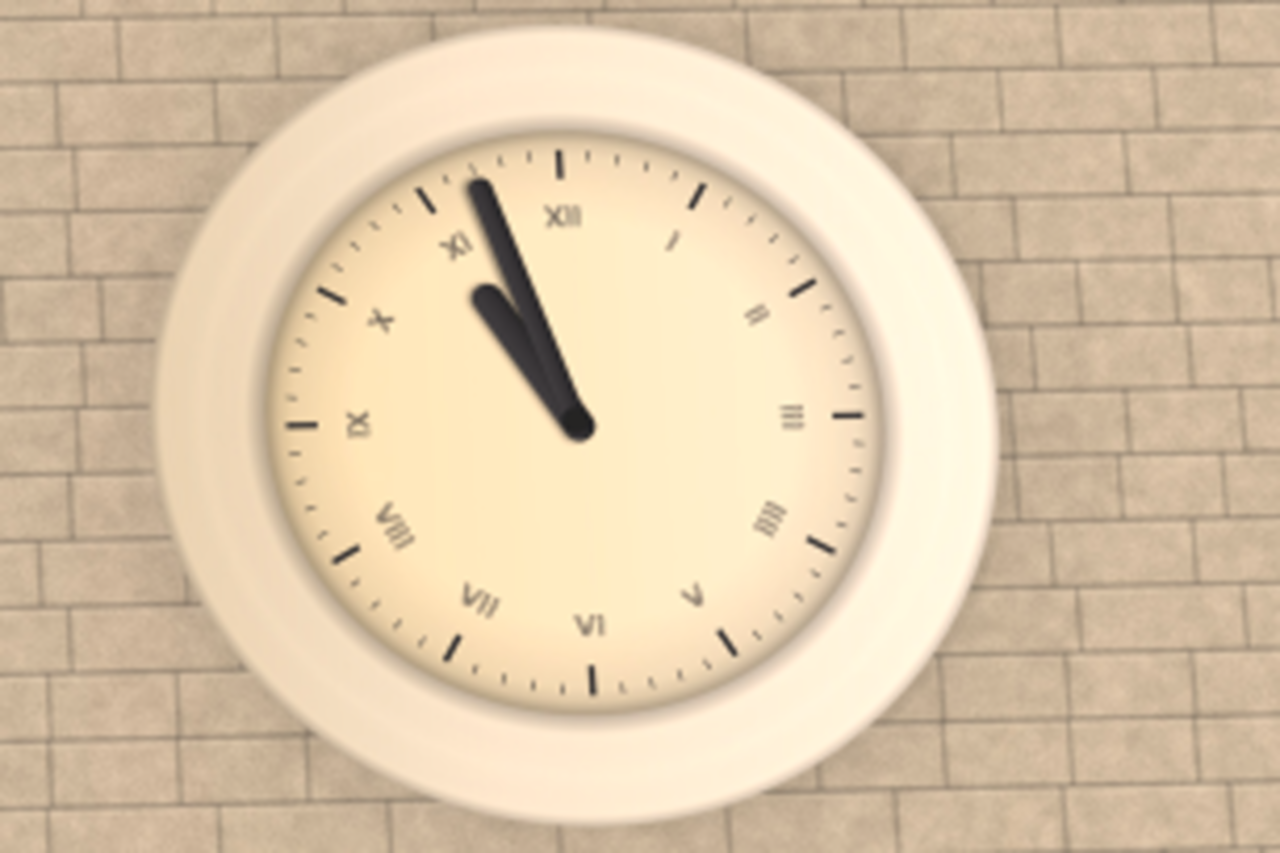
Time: {"hour": 10, "minute": 57}
